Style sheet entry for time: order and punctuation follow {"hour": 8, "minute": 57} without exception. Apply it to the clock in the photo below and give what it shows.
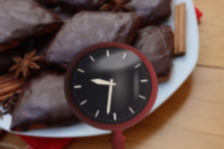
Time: {"hour": 9, "minute": 32}
